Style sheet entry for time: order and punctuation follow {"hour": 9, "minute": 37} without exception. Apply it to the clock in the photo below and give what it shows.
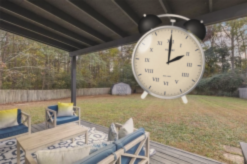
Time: {"hour": 2, "minute": 0}
